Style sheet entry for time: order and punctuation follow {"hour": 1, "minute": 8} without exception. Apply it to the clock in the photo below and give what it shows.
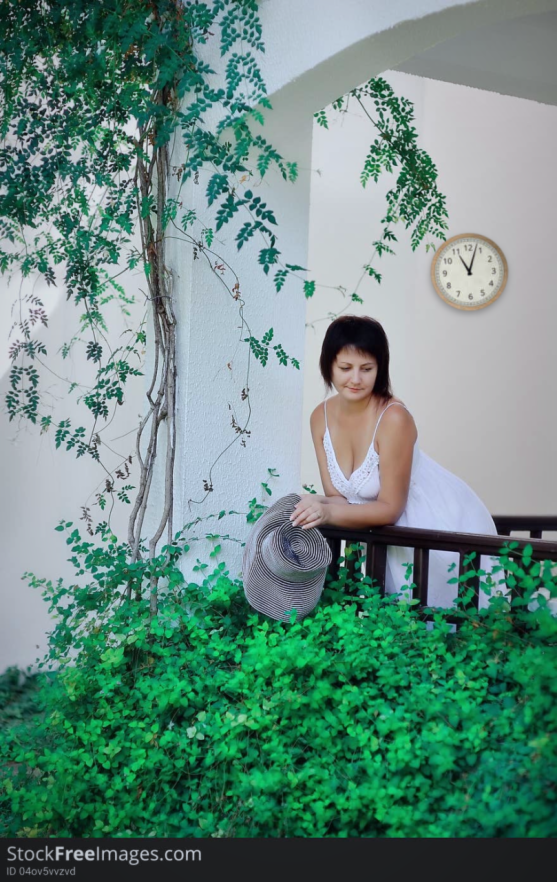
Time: {"hour": 11, "minute": 3}
